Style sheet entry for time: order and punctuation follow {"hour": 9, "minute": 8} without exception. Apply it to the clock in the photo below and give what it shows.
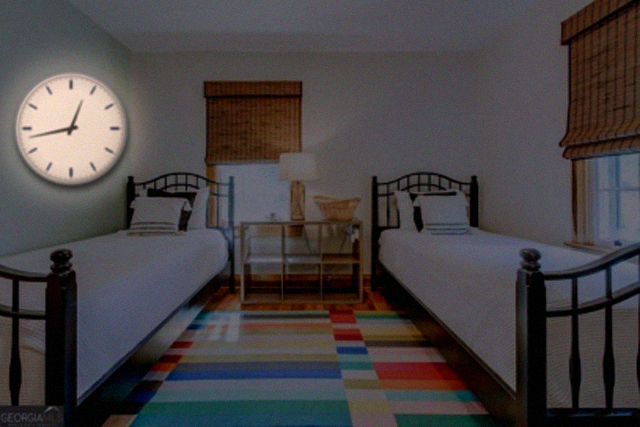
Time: {"hour": 12, "minute": 43}
